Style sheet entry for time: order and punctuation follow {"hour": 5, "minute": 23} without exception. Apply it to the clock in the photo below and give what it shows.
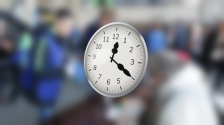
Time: {"hour": 12, "minute": 20}
